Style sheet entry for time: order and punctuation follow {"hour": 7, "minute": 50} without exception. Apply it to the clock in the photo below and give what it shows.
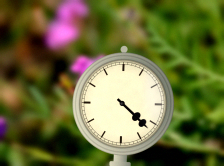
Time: {"hour": 4, "minute": 22}
